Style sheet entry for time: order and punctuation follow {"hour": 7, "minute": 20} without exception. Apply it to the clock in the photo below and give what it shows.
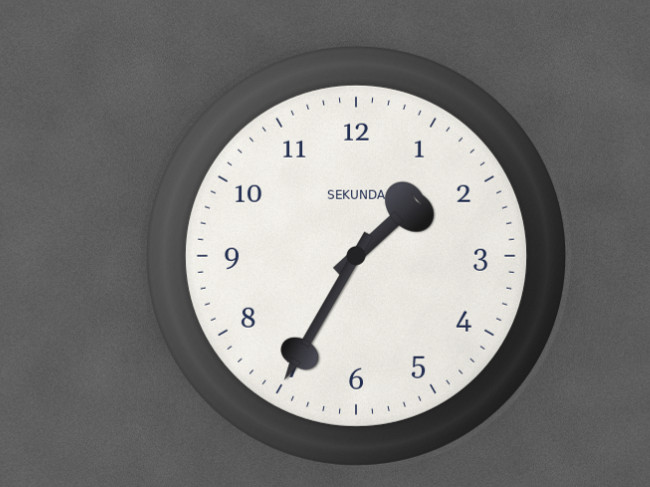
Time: {"hour": 1, "minute": 35}
